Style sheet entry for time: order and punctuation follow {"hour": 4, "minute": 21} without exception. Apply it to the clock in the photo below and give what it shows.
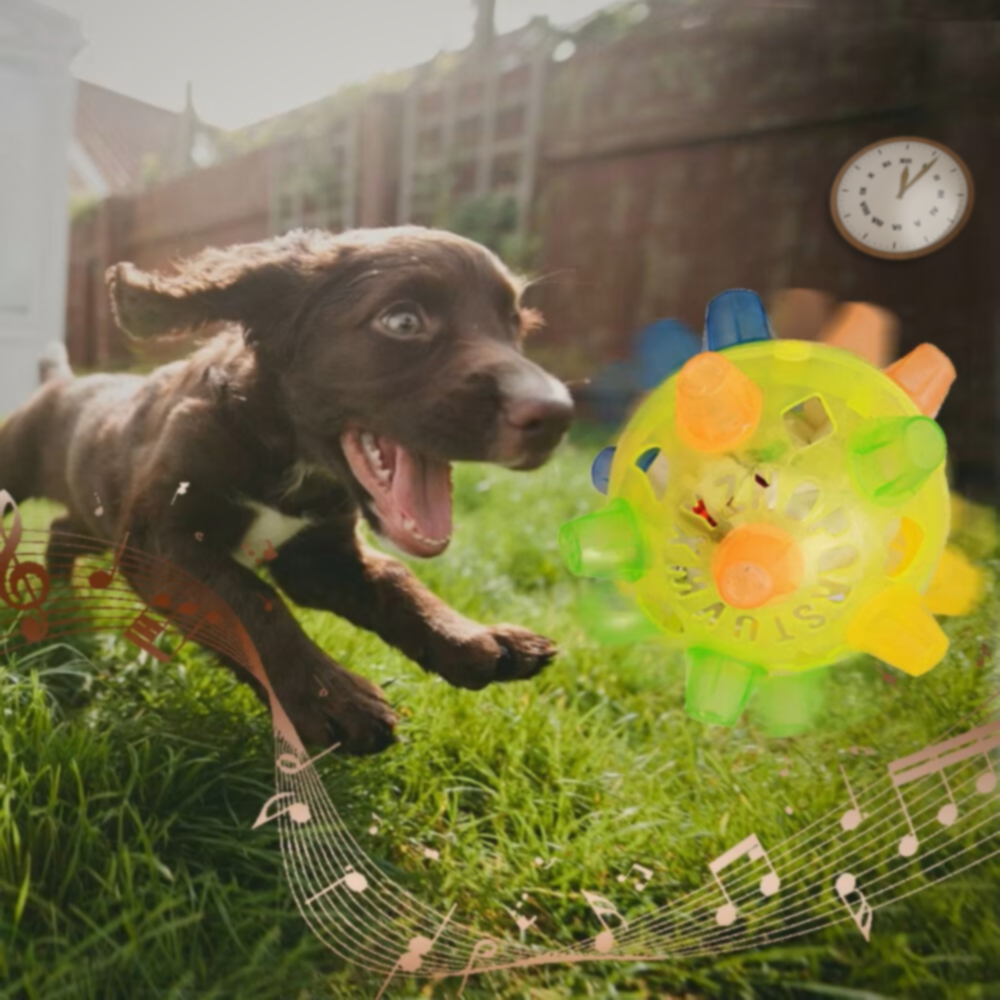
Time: {"hour": 12, "minute": 6}
